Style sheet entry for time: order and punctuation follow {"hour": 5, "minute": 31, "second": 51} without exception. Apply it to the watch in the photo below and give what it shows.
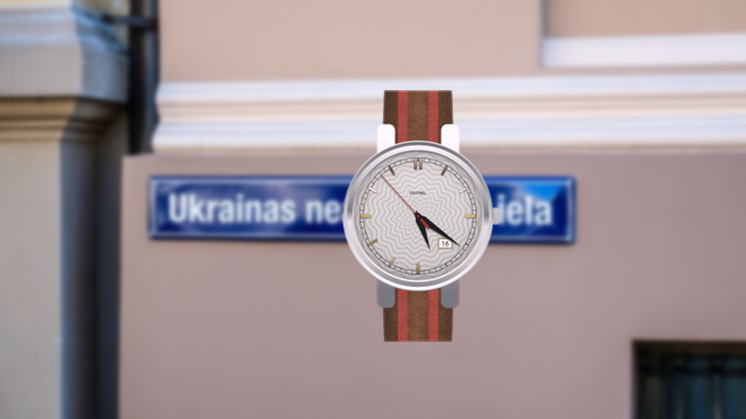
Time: {"hour": 5, "minute": 20, "second": 53}
